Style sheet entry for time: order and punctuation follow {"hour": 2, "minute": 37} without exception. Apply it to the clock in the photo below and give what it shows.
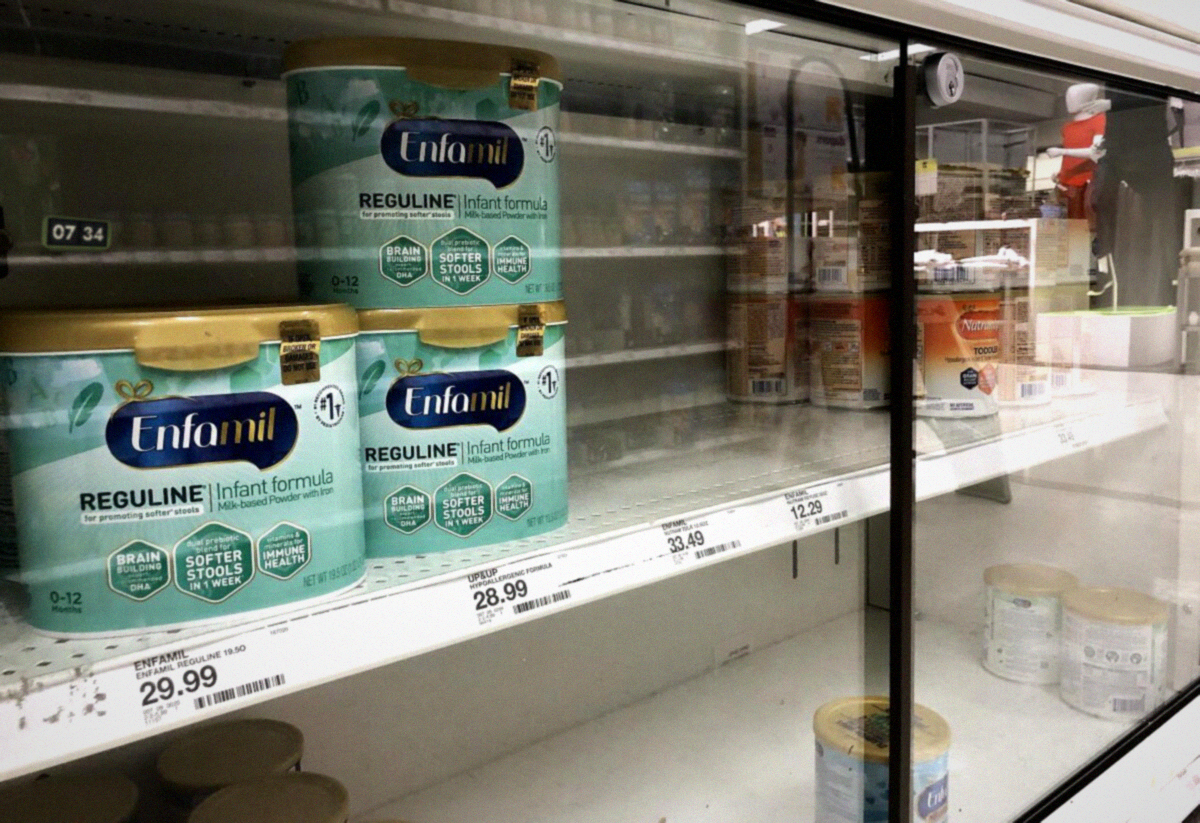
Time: {"hour": 7, "minute": 34}
